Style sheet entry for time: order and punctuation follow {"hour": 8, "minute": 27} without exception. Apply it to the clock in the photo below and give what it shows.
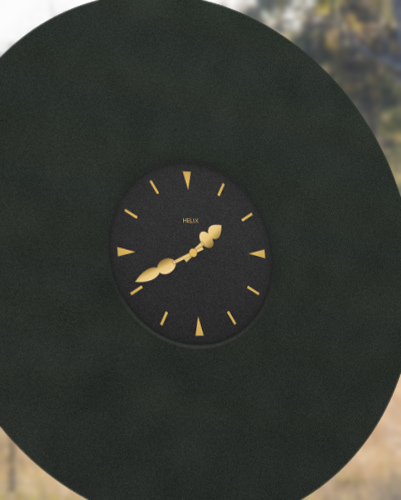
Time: {"hour": 1, "minute": 41}
